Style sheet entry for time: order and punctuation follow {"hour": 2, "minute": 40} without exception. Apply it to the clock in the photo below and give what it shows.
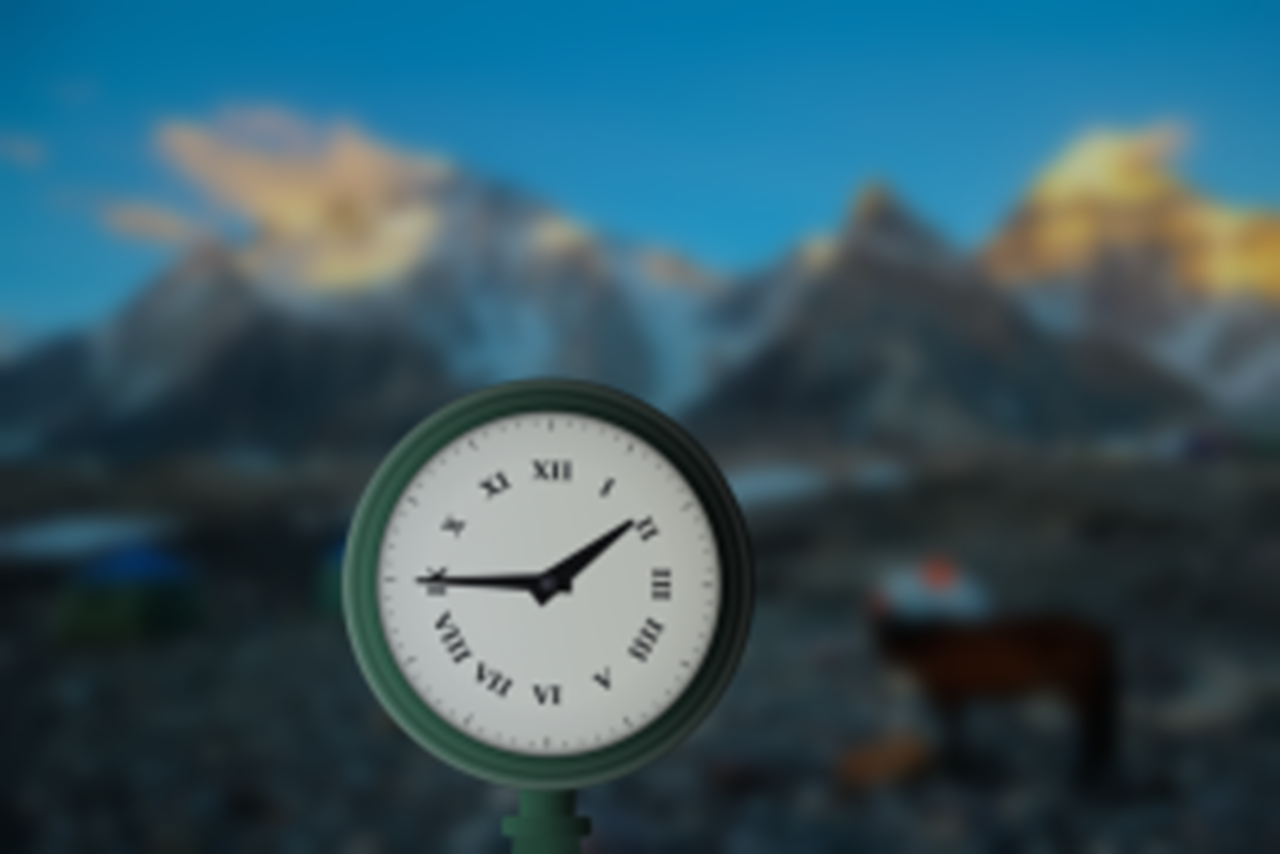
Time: {"hour": 1, "minute": 45}
